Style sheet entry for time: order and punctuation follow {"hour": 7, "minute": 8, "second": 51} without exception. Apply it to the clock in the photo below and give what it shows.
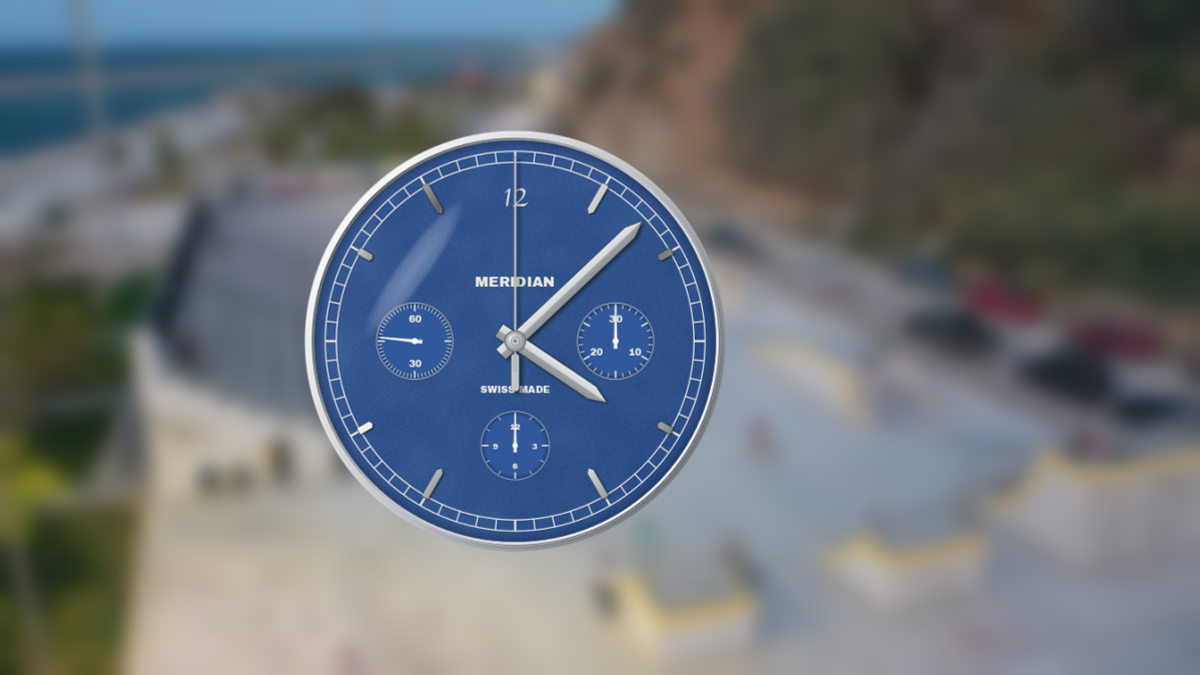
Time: {"hour": 4, "minute": 7, "second": 46}
